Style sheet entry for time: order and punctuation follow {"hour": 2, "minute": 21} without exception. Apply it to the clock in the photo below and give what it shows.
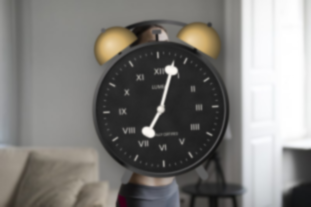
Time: {"hour": 7, "minute": 3}
